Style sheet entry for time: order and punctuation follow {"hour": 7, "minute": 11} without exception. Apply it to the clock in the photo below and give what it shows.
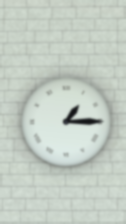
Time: {"hour": 1, "minute": 15}
